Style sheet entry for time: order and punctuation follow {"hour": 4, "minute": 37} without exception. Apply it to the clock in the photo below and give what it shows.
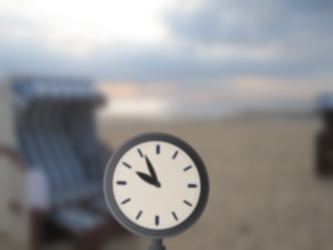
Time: {"hour": 9, "minute": 56}
